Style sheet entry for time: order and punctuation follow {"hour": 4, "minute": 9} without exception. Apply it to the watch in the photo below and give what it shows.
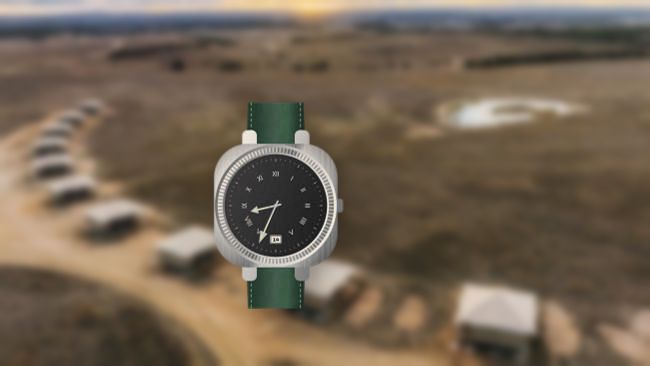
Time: {"hour": 8, "minute": 34}
